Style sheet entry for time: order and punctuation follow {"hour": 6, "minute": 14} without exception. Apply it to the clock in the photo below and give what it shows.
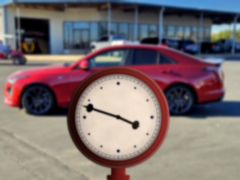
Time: {"hour": 3, "minute": 48}
